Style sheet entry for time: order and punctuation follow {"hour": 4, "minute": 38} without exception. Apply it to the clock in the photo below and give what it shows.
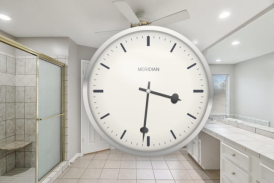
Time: {"hour": 3, "minute": 31}
